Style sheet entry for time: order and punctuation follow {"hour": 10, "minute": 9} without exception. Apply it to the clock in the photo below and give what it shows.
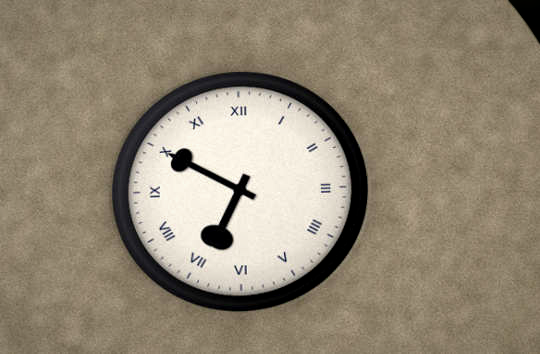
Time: {"hour": 6, "minute": 50}
